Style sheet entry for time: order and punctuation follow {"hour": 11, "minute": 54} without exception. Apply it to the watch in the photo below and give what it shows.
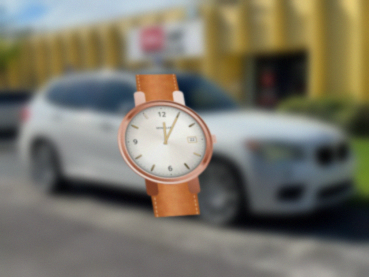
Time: {"hour": 12, "minute": 5}
